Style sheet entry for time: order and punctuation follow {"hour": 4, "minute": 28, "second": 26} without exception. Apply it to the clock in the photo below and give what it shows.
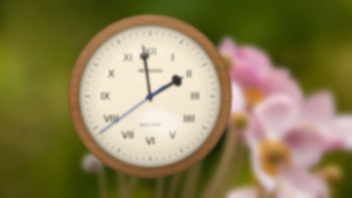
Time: {"hour": 1, "minute": 58, "second": 39}
